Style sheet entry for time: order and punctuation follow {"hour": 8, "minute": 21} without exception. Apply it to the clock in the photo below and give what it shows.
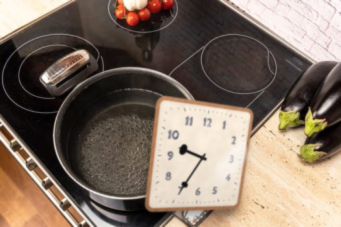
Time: {"hour": 9, "minute": 35}
